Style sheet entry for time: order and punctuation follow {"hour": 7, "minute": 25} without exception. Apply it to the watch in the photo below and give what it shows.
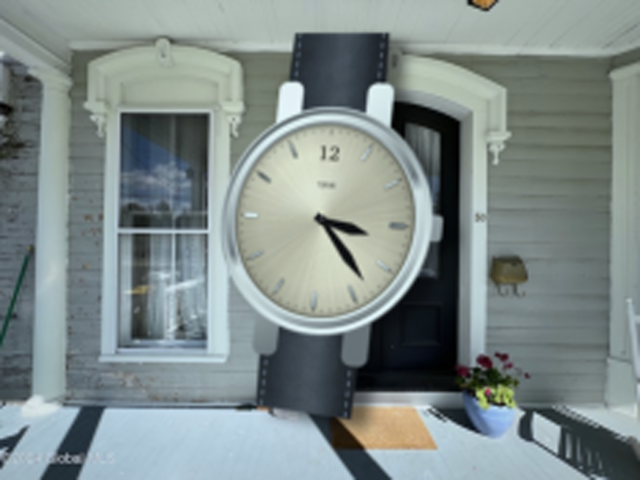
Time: {"hour": 3, "minute": 23}
